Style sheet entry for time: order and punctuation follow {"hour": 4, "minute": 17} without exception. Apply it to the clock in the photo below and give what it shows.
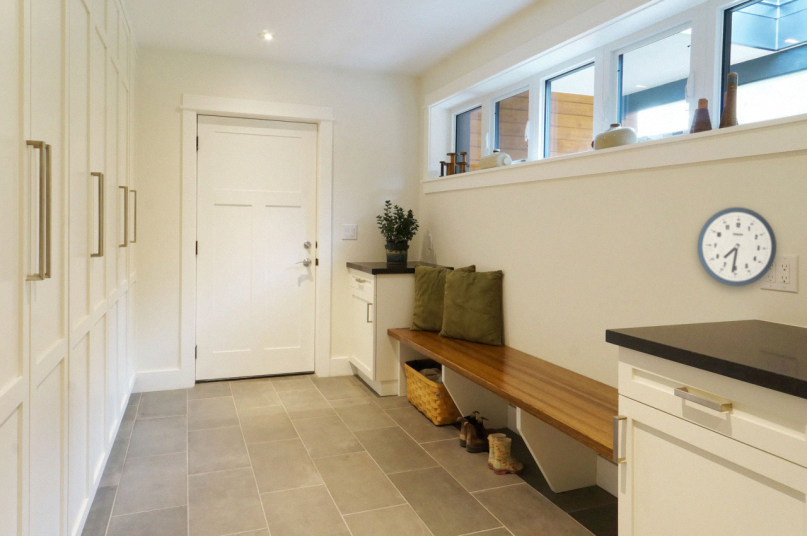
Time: {"hour": 7, "minute": 31}
